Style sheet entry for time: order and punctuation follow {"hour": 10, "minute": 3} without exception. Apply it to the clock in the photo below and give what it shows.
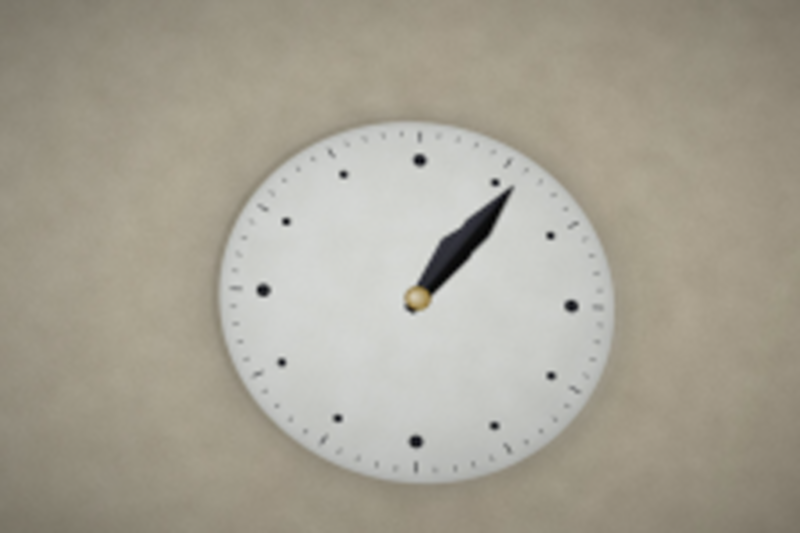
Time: {"hour": 1, "minute": 6}
